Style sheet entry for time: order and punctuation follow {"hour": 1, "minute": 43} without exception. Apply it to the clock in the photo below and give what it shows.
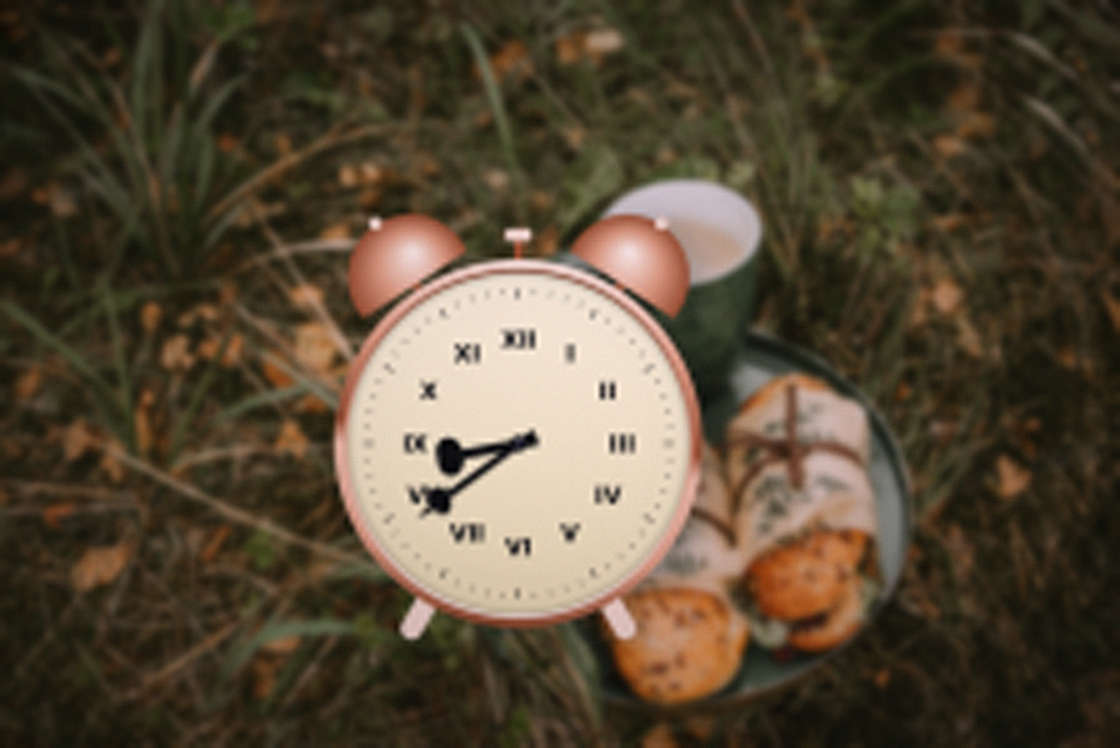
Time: {"hour": 8, "minute": 39}
